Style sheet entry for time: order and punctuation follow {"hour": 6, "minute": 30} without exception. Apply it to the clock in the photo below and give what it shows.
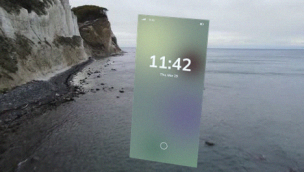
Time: {"hour": 11, "minute": 42}
